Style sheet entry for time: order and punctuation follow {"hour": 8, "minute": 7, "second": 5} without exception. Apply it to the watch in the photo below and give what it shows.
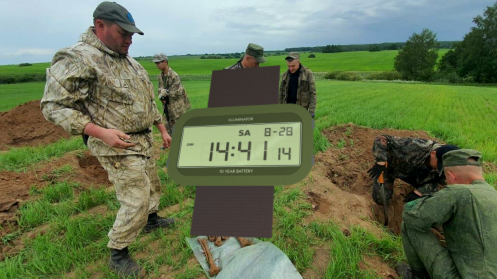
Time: {"hour": 14, "minute": 41, "second": 14}
